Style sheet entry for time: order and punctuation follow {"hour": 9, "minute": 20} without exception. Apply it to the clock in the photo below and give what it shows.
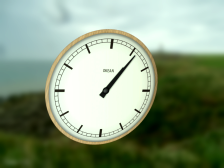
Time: {"hour": 1, "minute": 6}
